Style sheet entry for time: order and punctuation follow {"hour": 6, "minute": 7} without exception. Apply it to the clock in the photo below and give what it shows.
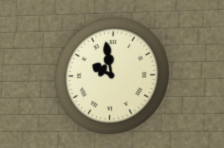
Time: {"hour": 9, "minute": 58}
